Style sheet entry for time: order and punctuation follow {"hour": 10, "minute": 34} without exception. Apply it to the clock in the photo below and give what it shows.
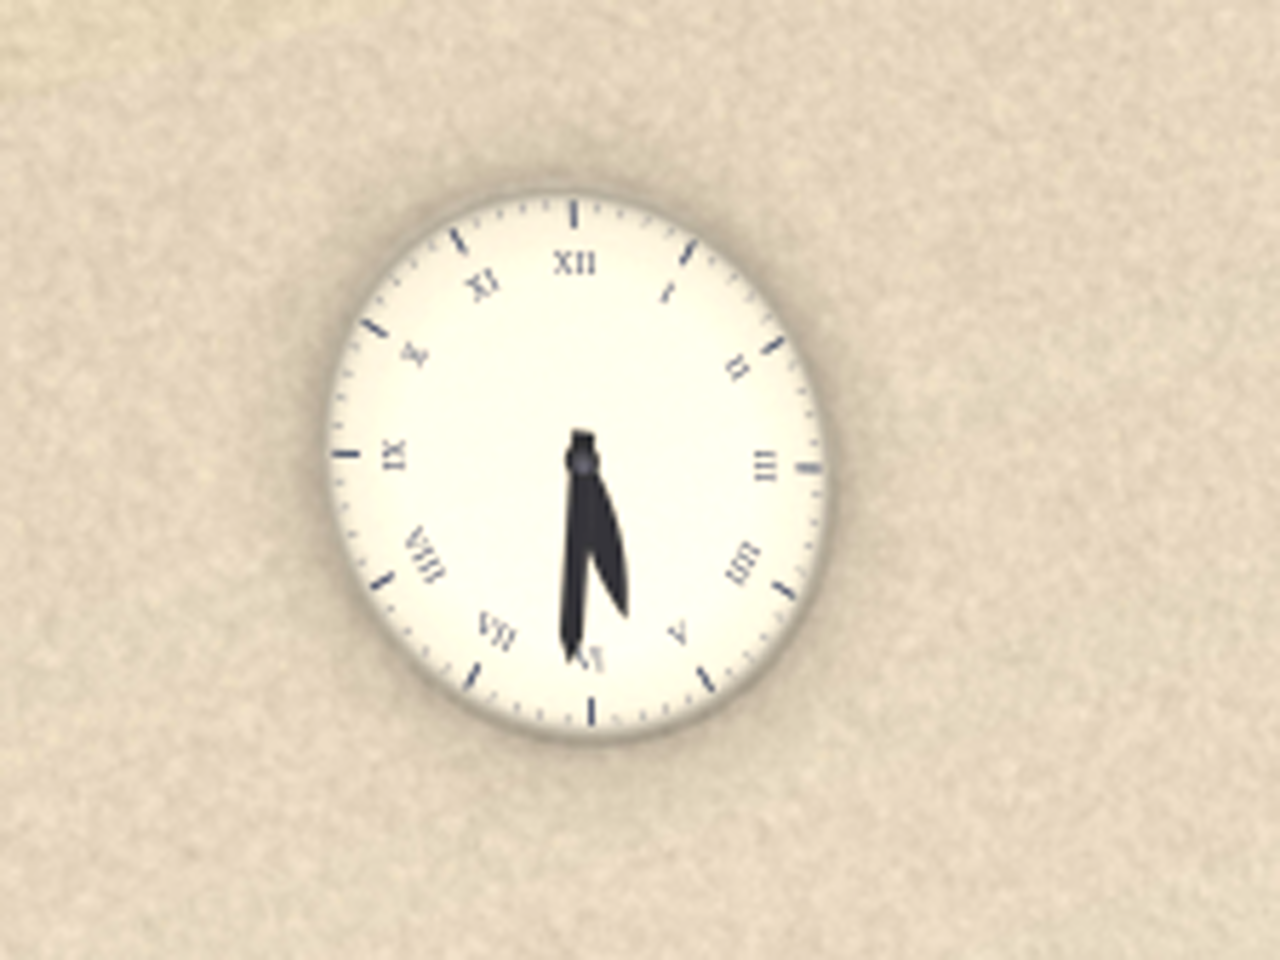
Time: {"hour": 5, "minute": 31}
